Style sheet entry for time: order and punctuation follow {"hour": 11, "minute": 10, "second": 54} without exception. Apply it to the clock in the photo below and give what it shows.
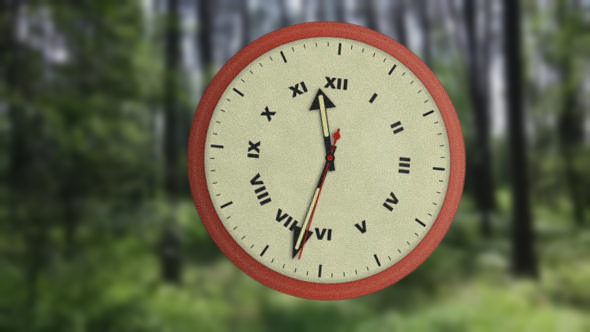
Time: {"hour": 11, "minute": 32, "second": 32}
